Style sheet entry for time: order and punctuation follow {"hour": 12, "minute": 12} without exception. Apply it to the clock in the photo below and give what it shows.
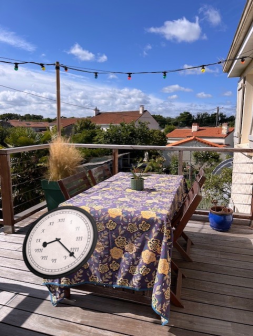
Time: {"hour": 8, "minute": 22}
